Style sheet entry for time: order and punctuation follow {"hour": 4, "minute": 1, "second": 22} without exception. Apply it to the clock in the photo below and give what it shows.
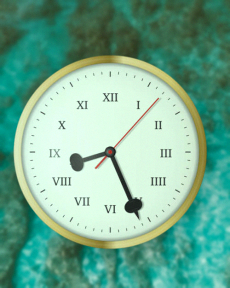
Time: {"hour": 8, "minute": 26, "second": 7}
